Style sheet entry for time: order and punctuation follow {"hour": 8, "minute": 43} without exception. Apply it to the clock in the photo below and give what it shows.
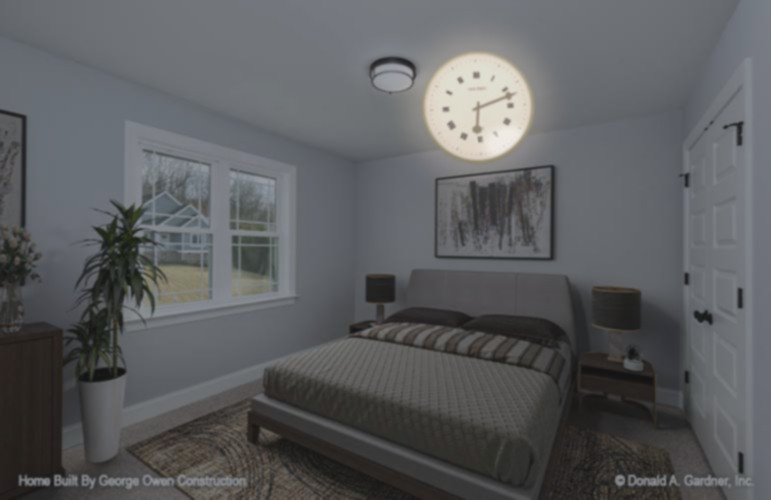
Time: {"hour": 6, "minute": 12}
